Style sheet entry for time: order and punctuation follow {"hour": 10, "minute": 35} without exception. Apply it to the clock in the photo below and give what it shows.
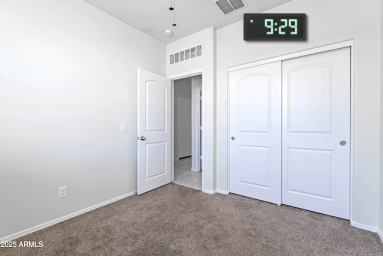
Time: {"hour": 9, "minute": 29}
